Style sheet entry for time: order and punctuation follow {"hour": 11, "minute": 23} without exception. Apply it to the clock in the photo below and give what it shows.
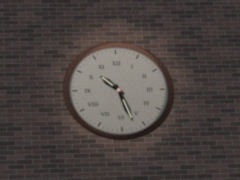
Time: {"hour": 10, "minute": 27}
